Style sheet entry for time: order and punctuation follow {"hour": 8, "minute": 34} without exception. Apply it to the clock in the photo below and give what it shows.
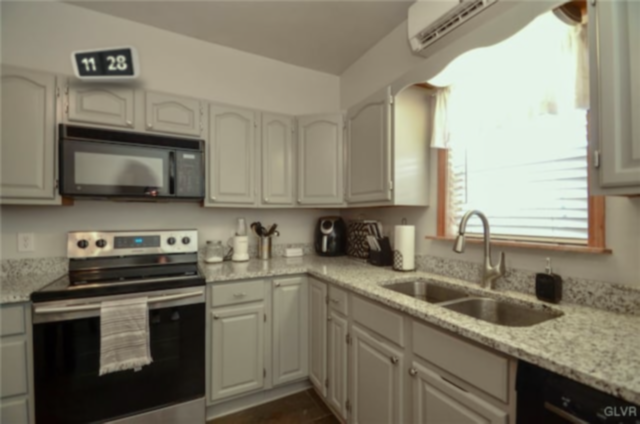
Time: {"hour": 11, "minute": 28}
